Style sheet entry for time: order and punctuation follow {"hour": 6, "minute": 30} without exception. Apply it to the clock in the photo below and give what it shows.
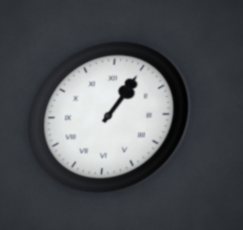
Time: {"hour": 1, "minute": 5}
